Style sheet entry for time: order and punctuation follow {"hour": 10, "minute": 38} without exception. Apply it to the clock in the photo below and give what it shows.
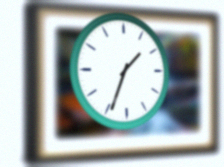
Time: {"hour": 1, "minute": 34}
